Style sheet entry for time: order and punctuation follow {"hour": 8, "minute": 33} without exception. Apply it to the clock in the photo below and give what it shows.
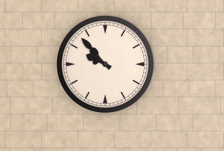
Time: {"hour": 9, "minute": 53}
